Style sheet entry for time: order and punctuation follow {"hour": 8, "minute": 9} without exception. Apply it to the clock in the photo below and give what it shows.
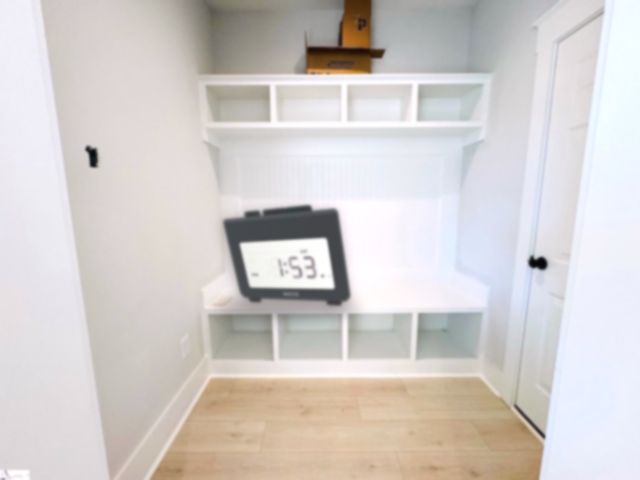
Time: {"hour": 1, "minute": 53}
